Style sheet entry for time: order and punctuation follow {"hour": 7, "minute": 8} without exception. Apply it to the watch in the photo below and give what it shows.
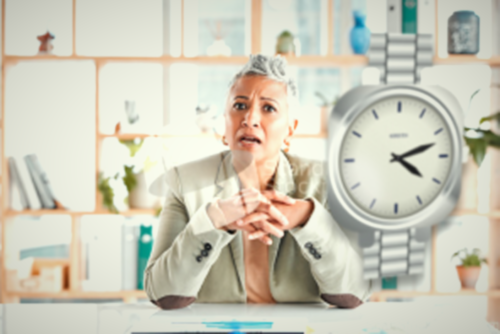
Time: {"hour": 4, "minute": 12}
